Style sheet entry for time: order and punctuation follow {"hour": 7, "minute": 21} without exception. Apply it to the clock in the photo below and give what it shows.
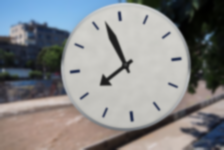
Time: {"hour": 7, "minute": 57}
